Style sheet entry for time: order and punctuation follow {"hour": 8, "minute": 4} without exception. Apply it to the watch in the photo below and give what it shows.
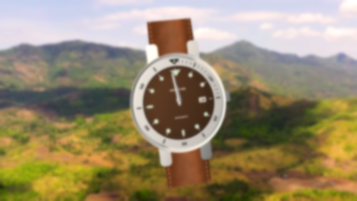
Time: {"hour": 11, "minute": 59}
